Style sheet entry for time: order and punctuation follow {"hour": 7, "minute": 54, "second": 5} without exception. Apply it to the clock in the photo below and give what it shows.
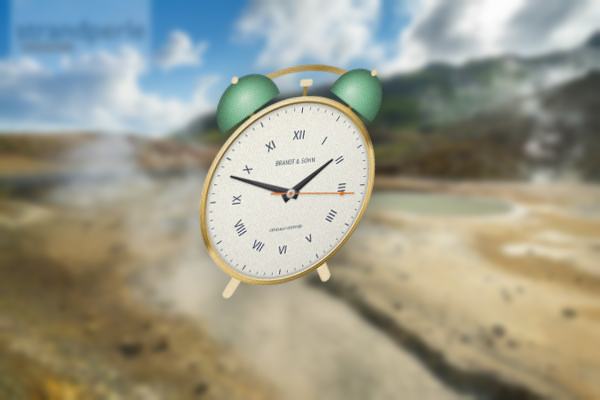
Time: {"hour": 1, "minute": 48, "second": 16}
